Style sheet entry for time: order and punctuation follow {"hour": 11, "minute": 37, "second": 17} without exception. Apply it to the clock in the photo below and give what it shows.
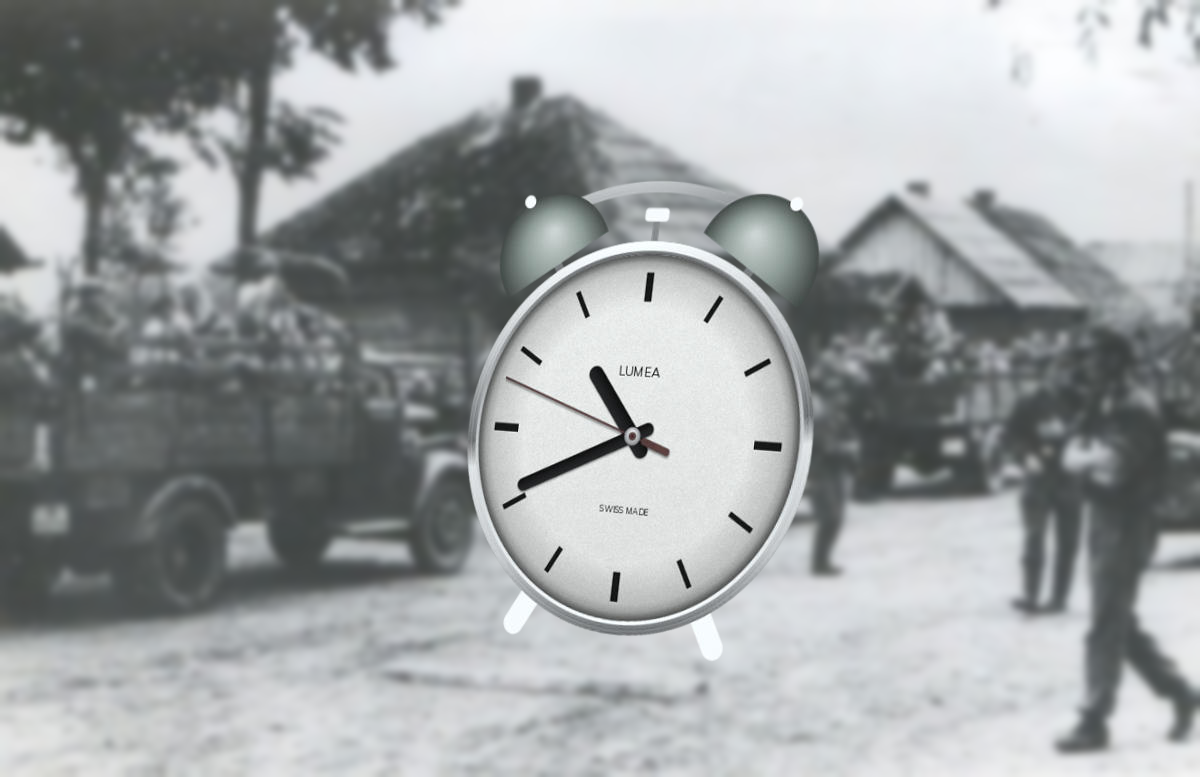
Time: {"hour": 10, "minute": 40, "second": 48}
